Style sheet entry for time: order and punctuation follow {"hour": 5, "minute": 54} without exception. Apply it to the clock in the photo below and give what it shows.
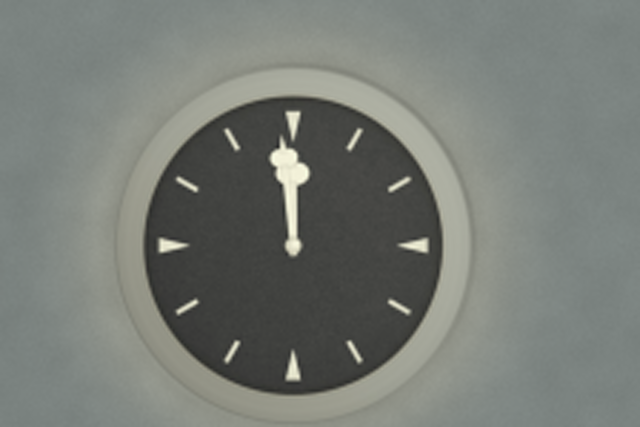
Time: {"hour": 11, "minute": 59}
